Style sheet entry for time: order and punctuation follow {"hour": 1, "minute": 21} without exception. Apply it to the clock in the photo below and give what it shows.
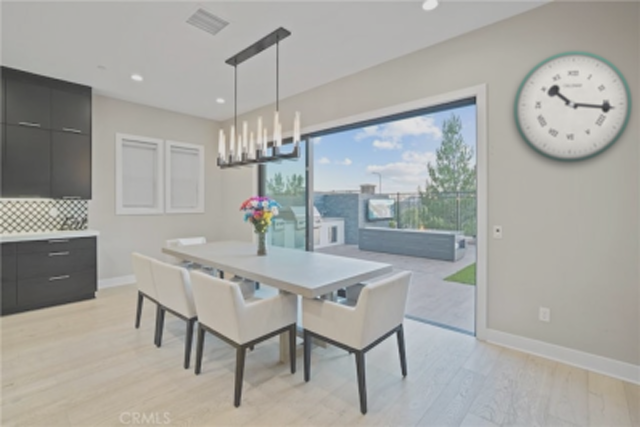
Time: {"hour": 10, "minute": 16}
